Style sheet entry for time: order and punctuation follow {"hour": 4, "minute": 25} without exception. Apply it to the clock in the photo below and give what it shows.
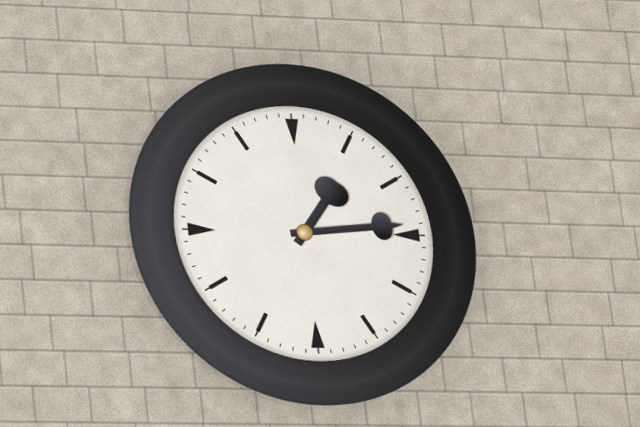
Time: {"hour": 1, "minute": 14}
